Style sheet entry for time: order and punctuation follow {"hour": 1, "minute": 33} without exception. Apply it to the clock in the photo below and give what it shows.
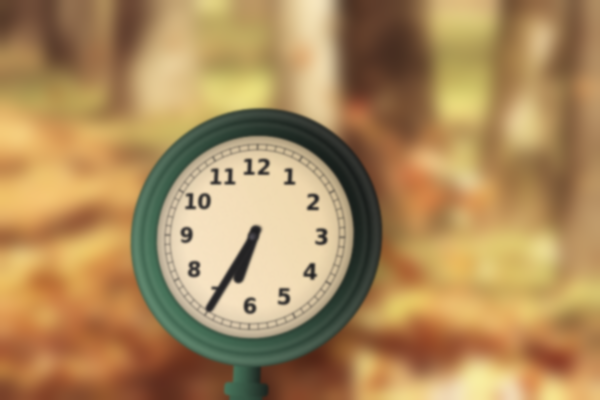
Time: {"hour": 6, "minute": 35}
